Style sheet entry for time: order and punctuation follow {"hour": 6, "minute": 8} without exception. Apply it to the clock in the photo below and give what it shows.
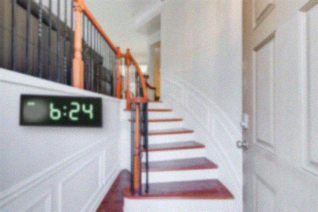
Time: {"hour": 6, "minute": 24}
